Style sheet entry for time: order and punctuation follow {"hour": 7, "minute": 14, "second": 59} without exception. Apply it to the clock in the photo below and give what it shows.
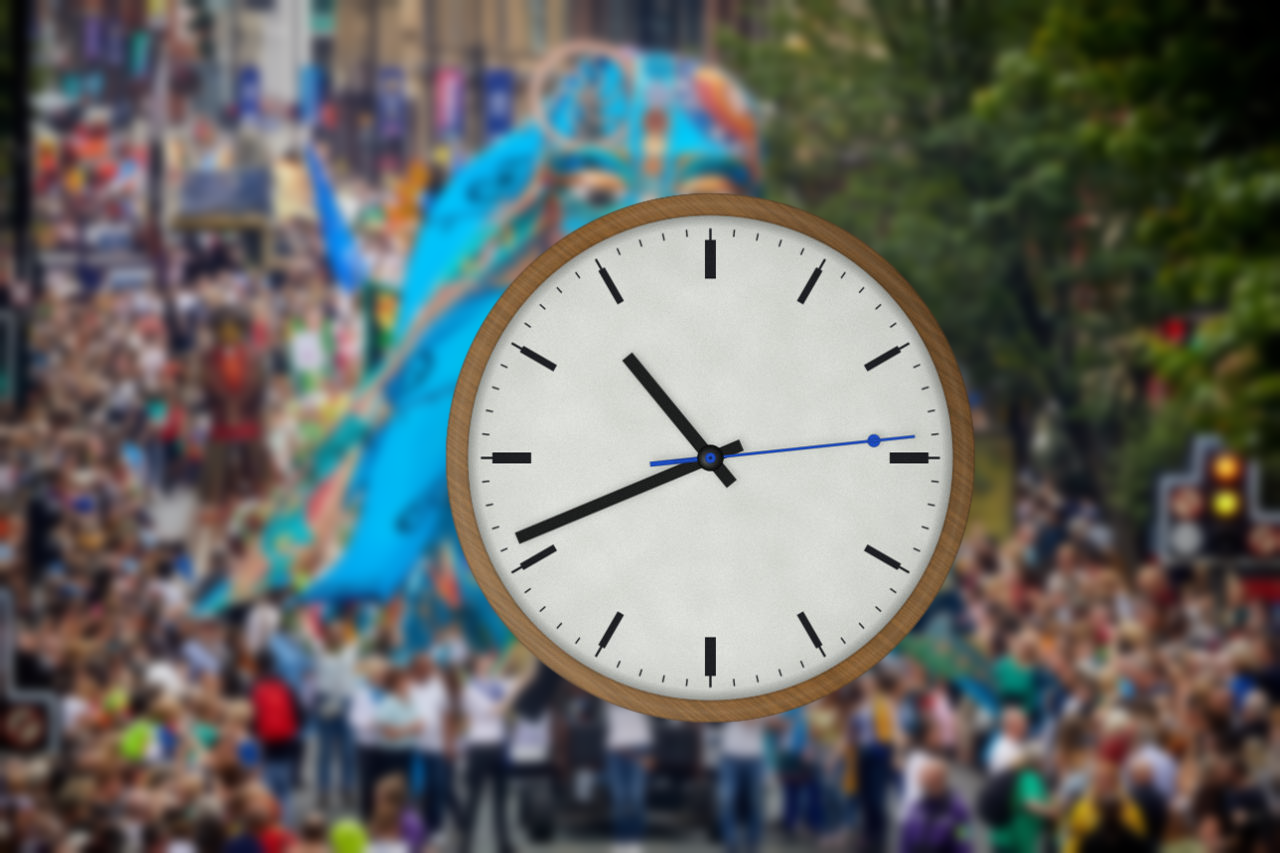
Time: {"hour": 10, "minute": 41, "second": 14}
